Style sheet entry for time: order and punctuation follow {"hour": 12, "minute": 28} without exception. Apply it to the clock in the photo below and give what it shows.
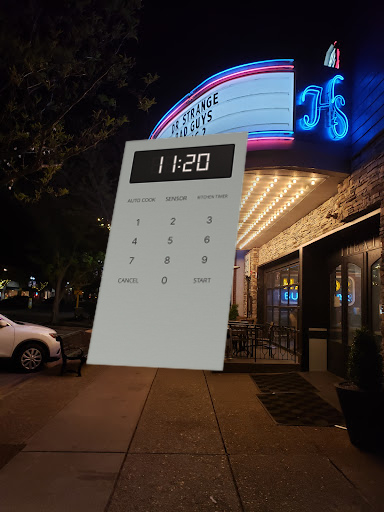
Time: {"hour": 11, "minute": 20}
